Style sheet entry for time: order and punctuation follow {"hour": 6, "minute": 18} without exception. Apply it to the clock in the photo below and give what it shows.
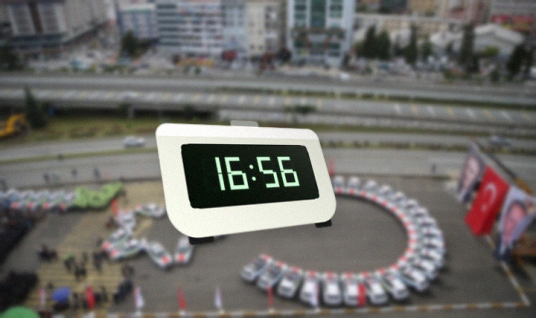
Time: {"hour": 16, "minute": 56}
